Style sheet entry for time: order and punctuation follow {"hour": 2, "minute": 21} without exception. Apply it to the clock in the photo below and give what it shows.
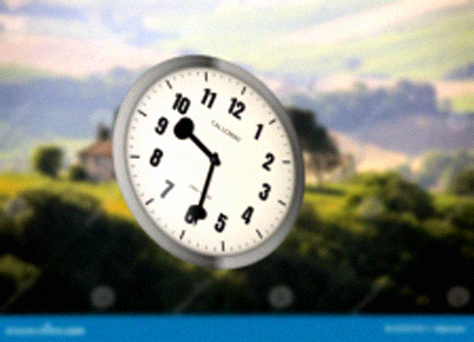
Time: {"hour": 9, "minute": 29}
